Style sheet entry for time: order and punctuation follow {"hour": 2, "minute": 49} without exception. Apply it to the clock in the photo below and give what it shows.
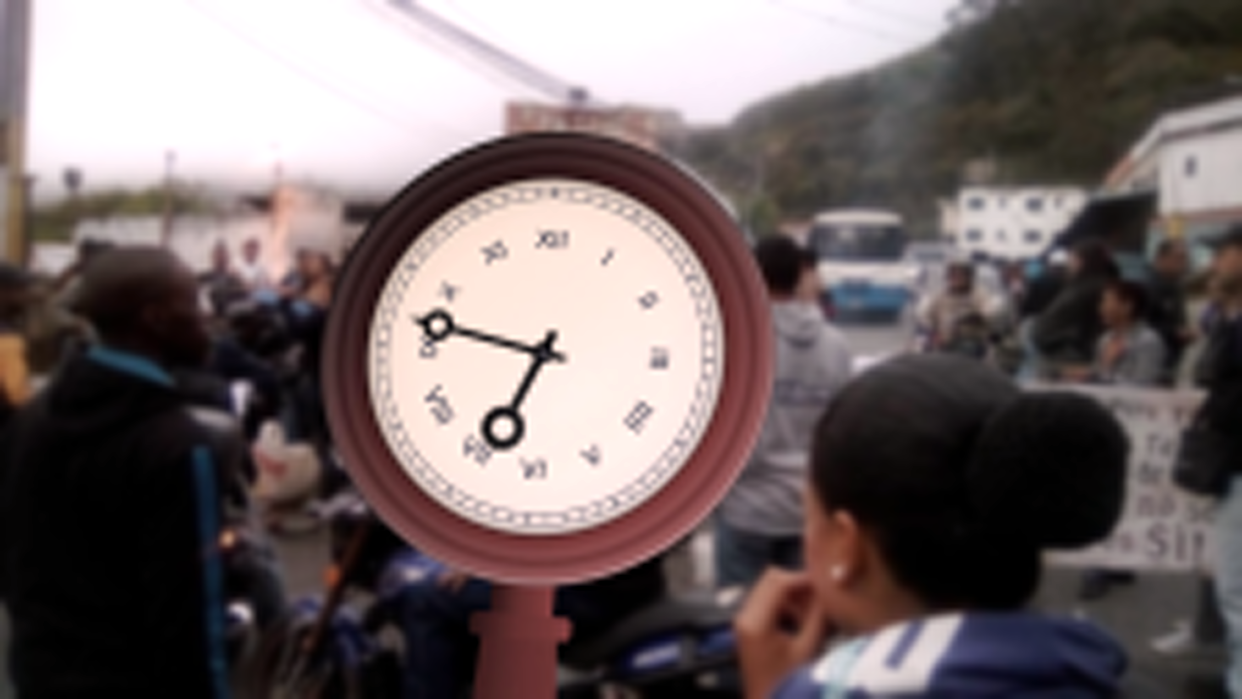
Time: {"hour": 6, "minute": 47}
